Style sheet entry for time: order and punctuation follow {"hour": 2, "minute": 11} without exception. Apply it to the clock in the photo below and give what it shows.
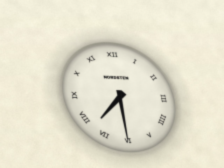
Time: {"hour": 7, "minute": 30}
